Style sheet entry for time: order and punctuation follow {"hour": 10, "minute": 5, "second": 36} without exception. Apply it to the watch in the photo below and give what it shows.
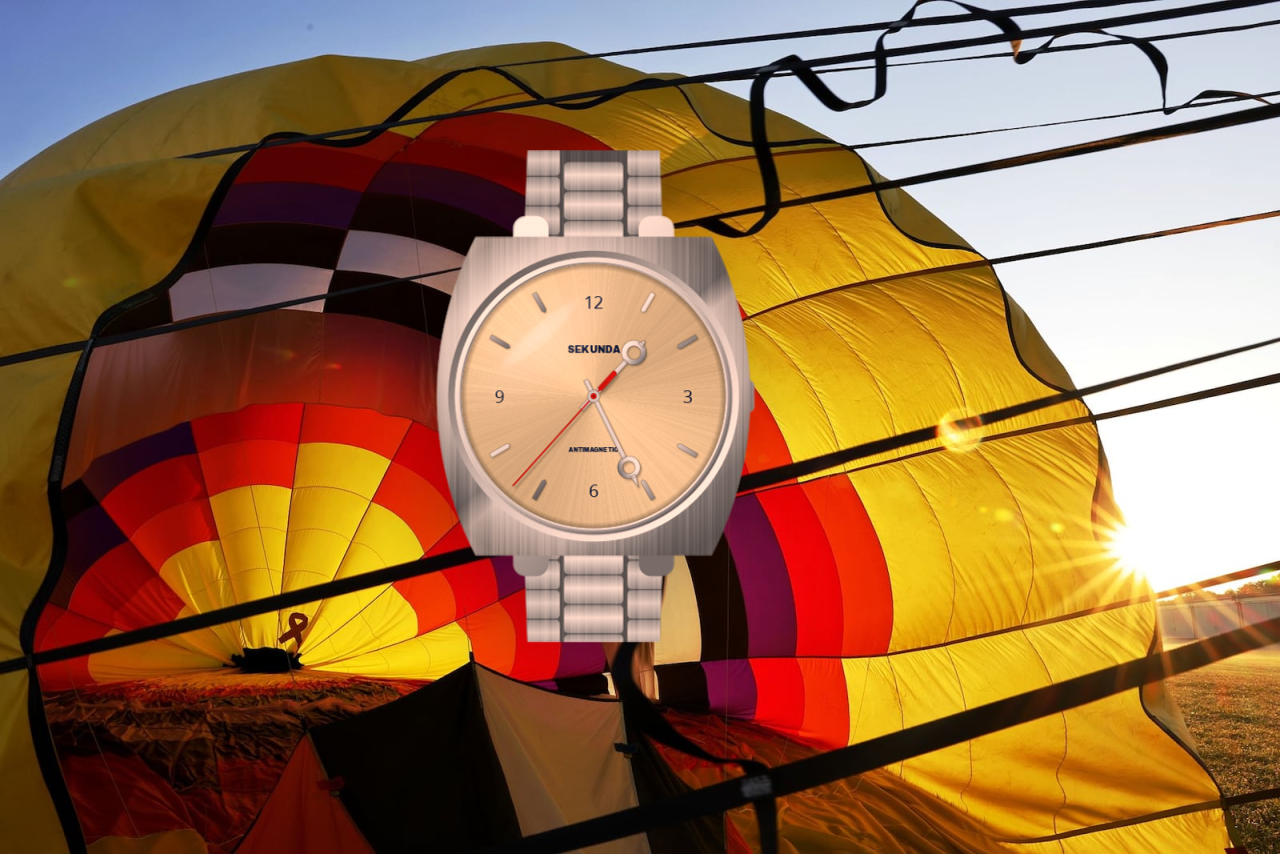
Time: {"hour": 1, "minute": 25, "second": 37}
